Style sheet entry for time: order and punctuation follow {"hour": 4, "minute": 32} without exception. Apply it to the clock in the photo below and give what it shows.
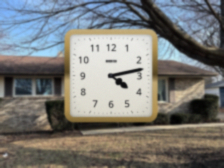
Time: {"hour": 4, "minute": 13}
